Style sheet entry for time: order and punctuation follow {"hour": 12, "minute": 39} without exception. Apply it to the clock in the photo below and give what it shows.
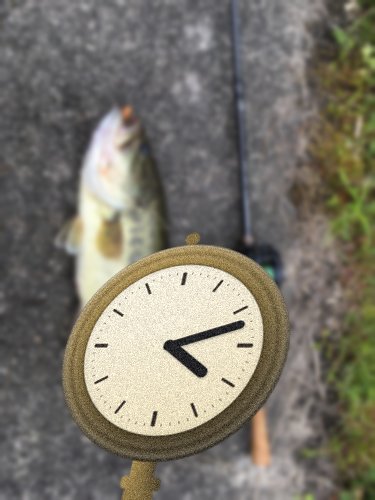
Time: {"hour": 4, "minute": 12}
